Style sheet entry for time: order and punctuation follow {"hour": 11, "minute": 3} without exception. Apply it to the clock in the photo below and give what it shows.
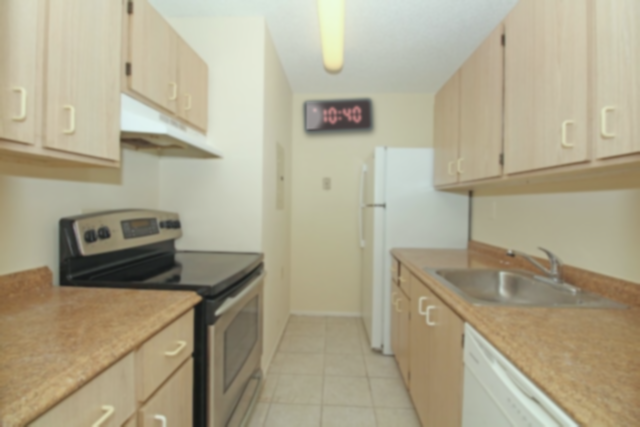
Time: {"hour": 10, "minute": 40}
